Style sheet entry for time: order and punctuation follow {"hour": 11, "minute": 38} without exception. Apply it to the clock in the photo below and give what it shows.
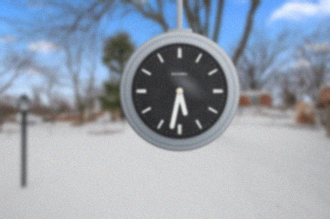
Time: {"hour": 5, "minute": 32}
